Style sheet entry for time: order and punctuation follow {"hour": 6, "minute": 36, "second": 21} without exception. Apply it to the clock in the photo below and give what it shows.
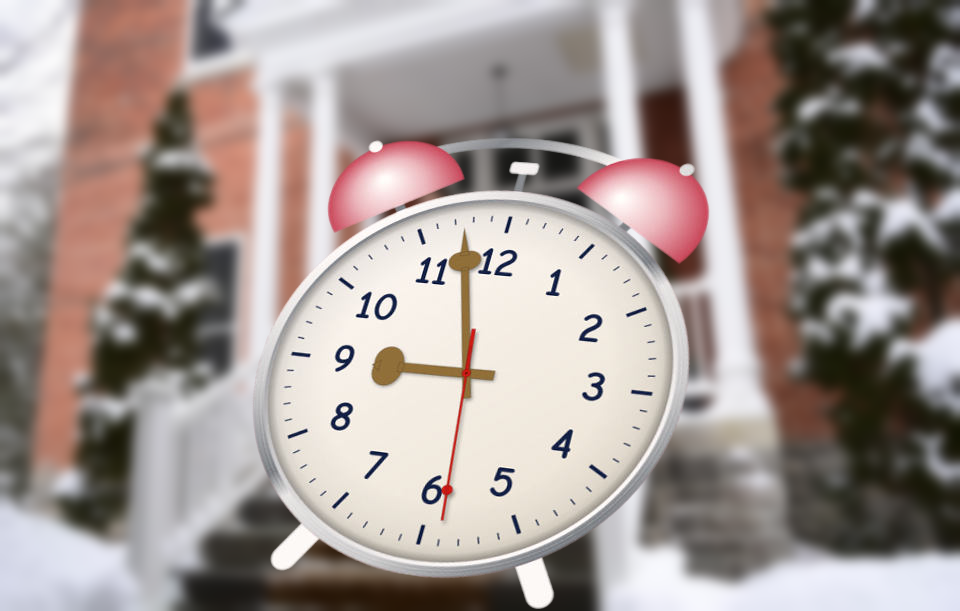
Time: {"hour": 8, "minute": 57, "second": 29}
